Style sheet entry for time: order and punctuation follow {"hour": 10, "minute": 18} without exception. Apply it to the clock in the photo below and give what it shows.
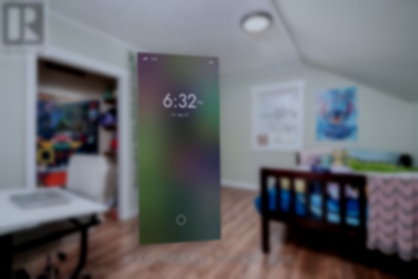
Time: {"hour": 6, "minute": 32}
